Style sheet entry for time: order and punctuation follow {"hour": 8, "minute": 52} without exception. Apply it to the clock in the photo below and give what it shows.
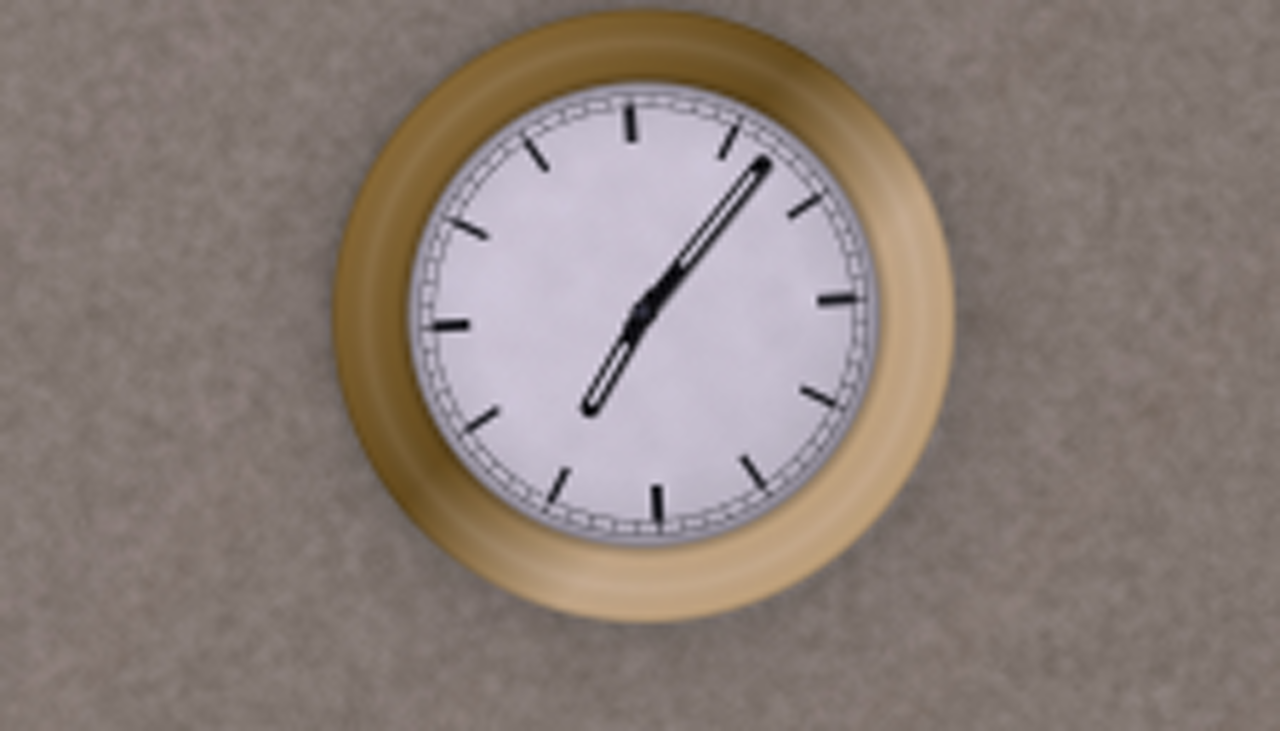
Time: {"hour": 7, "minute": 7}
